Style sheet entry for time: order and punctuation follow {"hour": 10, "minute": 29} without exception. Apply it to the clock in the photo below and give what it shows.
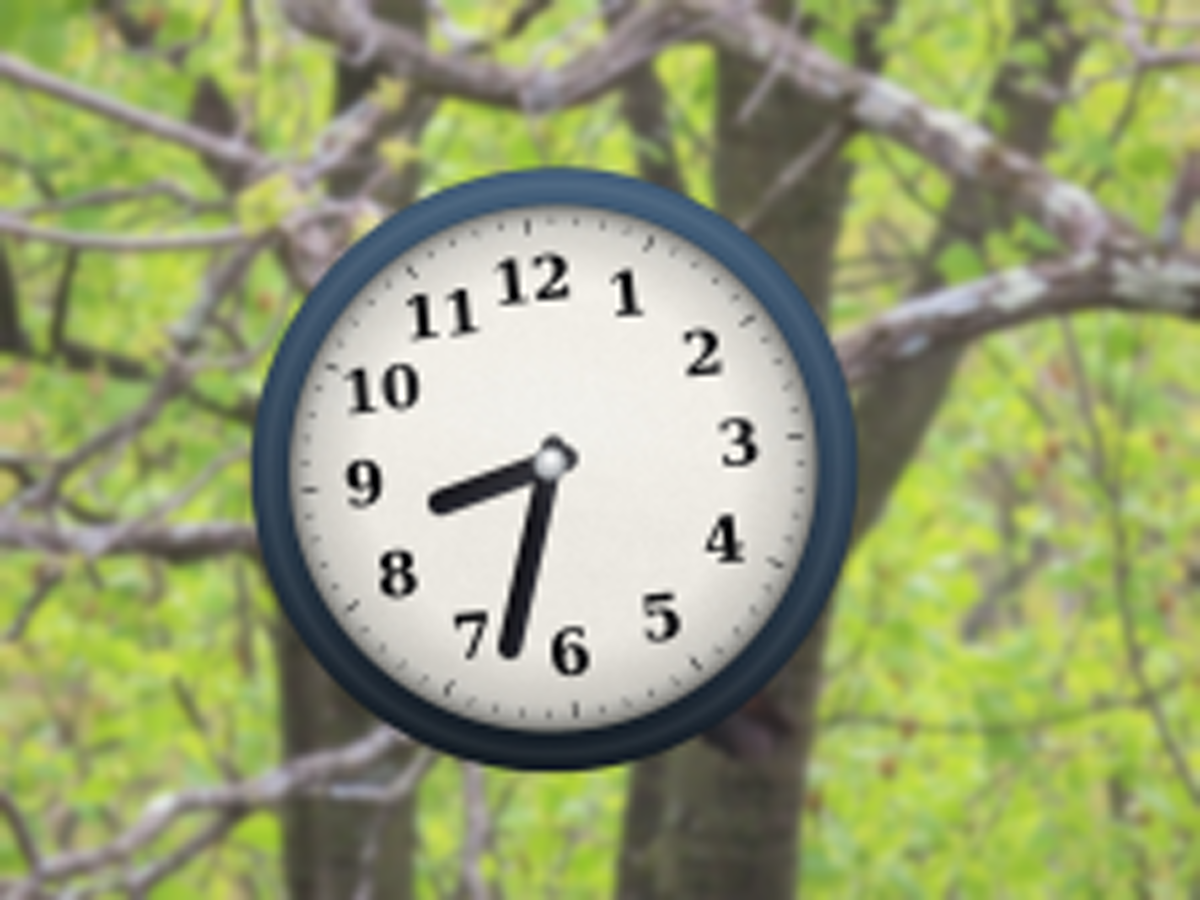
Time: {"hour": 8, "minute": 33}
